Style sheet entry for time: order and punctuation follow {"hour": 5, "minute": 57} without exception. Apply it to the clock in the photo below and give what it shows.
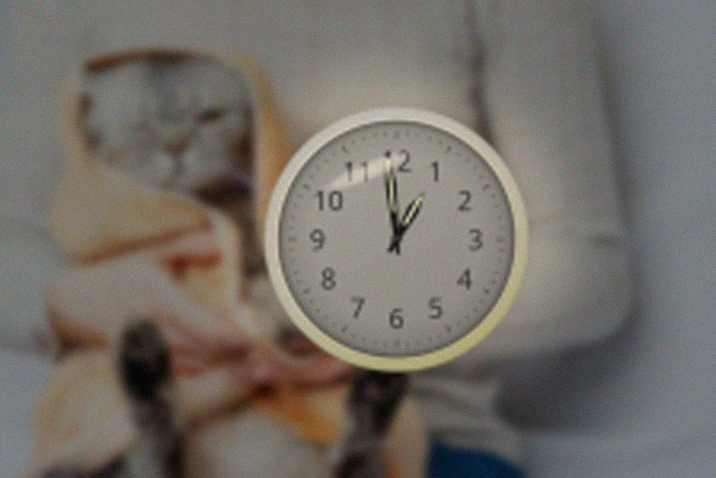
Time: {"hour": 12, "minute": 59}
